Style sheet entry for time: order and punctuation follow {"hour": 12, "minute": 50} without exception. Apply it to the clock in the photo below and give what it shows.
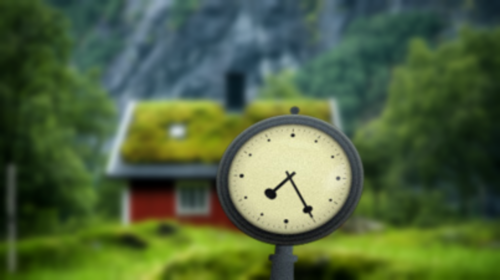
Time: {"hour": 7, "minute": 25}
